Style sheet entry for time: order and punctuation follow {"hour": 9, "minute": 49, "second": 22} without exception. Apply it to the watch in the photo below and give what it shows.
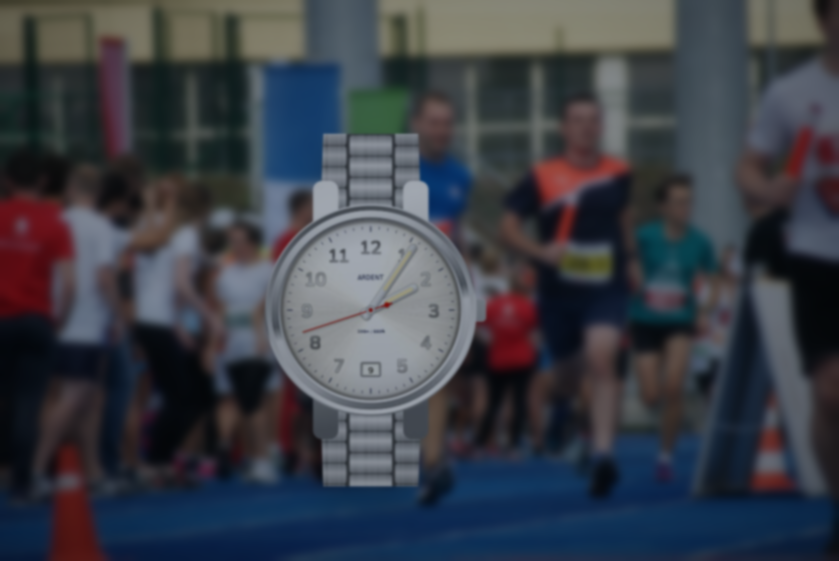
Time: {"hour": 2, "minute": 5, "second": 42}
